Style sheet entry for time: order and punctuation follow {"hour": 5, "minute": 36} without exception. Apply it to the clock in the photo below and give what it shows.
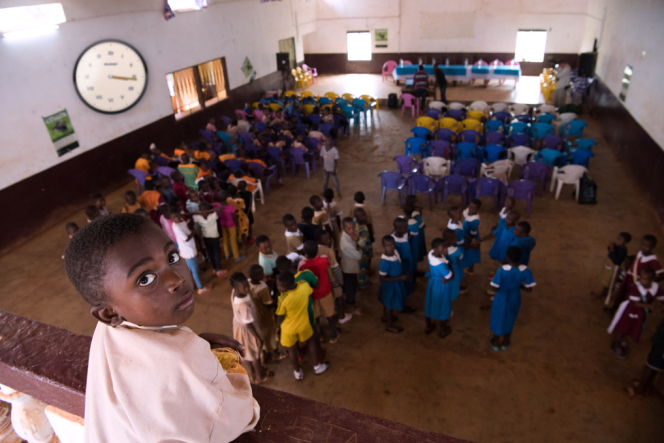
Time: {"hour": 3, "minute": 16}
